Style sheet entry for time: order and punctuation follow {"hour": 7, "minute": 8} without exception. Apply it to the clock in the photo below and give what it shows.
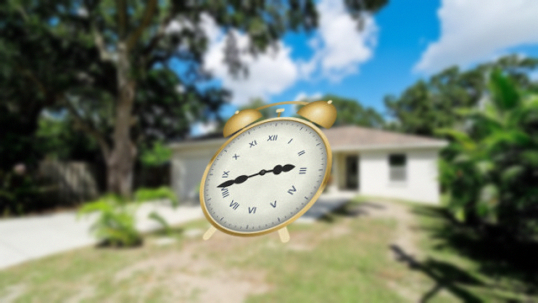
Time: {"hour": 2, "minute": 42}
